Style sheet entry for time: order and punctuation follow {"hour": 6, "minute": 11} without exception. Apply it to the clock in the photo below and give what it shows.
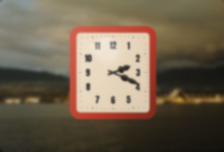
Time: {"hour": 2, "minute": 19}
